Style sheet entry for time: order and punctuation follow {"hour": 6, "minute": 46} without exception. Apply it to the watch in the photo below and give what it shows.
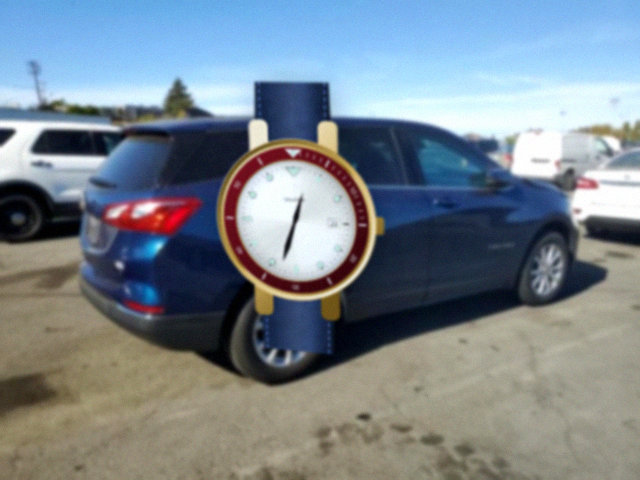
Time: {"hour": 12, "minute": 33}
